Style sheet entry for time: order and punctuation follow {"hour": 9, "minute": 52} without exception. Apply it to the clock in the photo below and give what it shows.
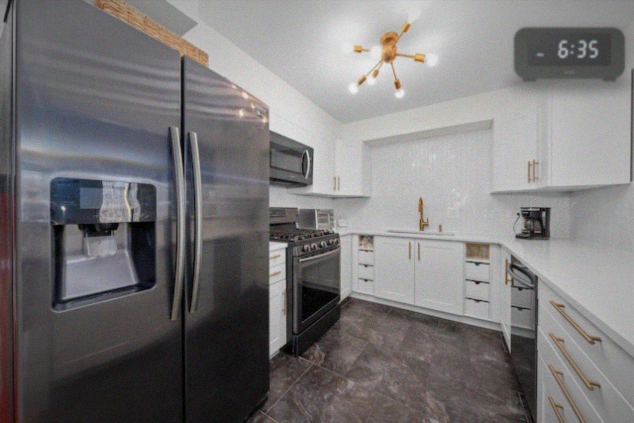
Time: {"hour": 6, "minute": 35}
